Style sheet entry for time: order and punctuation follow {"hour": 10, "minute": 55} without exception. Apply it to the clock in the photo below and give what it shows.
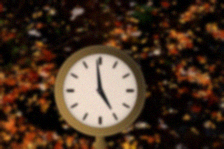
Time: {"hour": 4, "minute": 59}
